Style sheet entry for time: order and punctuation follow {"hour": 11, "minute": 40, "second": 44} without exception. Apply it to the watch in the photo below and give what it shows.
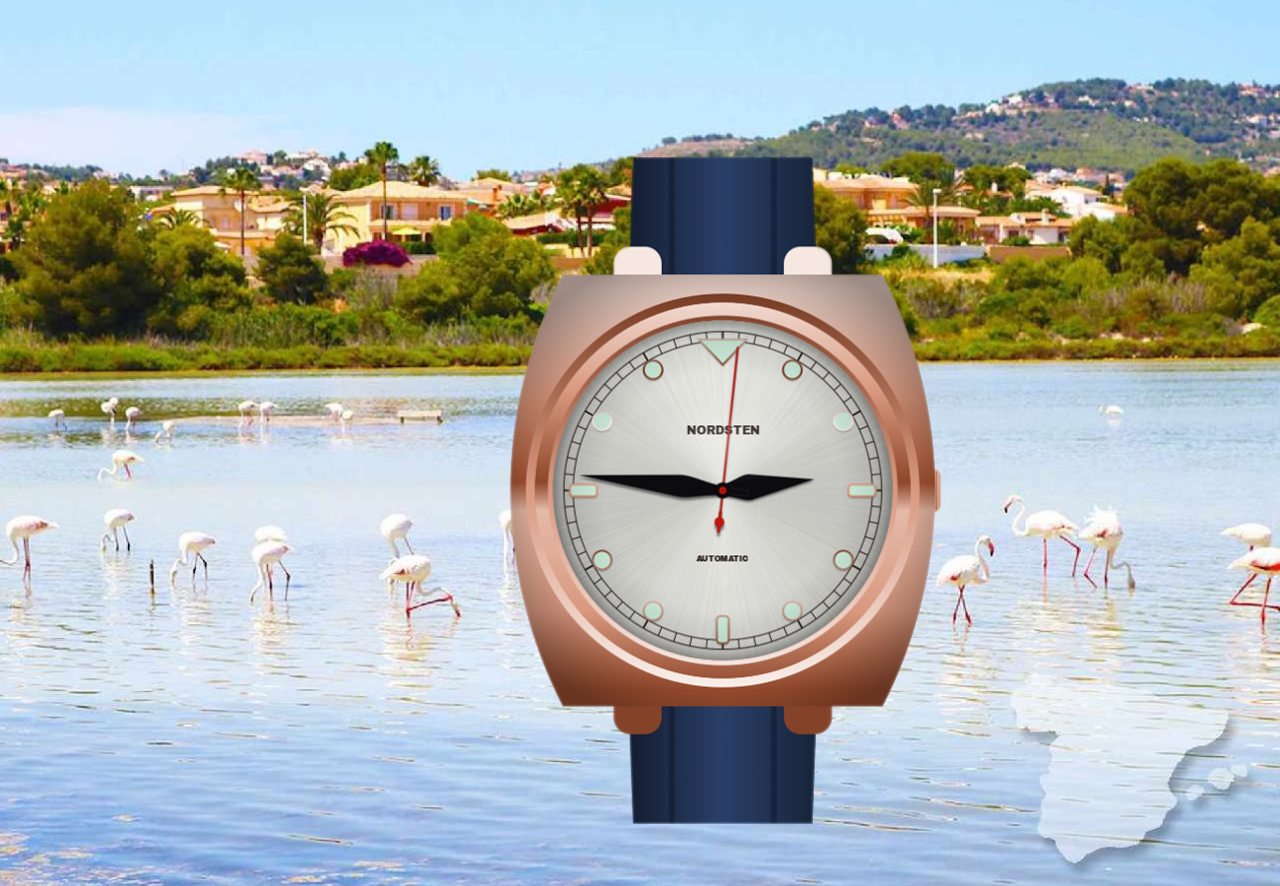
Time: {"hour": 2, "minute": 46, "second": 1}
